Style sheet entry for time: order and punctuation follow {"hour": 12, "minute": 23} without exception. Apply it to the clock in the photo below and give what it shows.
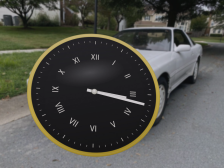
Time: {"hour": 3, "minute": 17}
